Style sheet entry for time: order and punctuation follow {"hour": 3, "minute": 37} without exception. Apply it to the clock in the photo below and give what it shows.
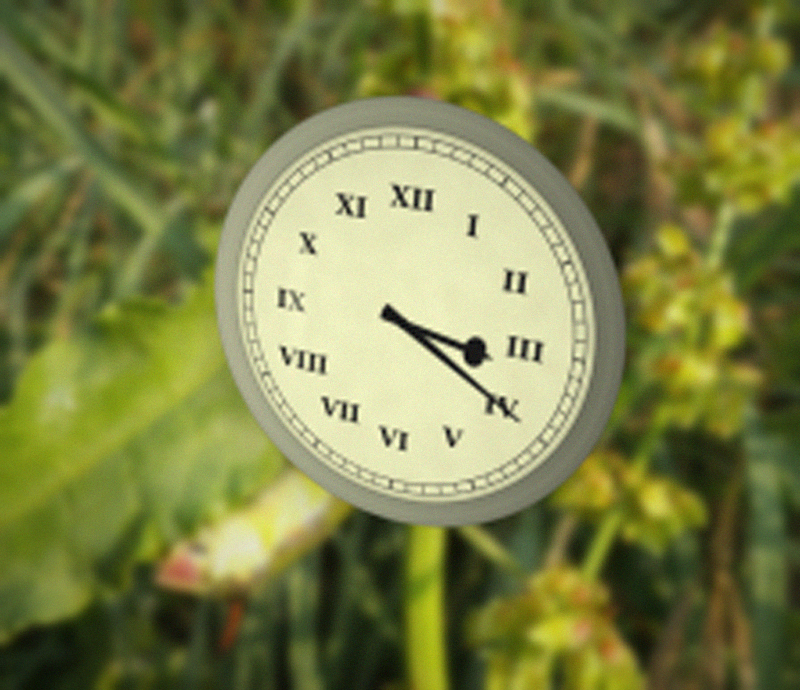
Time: {"hour": 3, "minute": 20}
